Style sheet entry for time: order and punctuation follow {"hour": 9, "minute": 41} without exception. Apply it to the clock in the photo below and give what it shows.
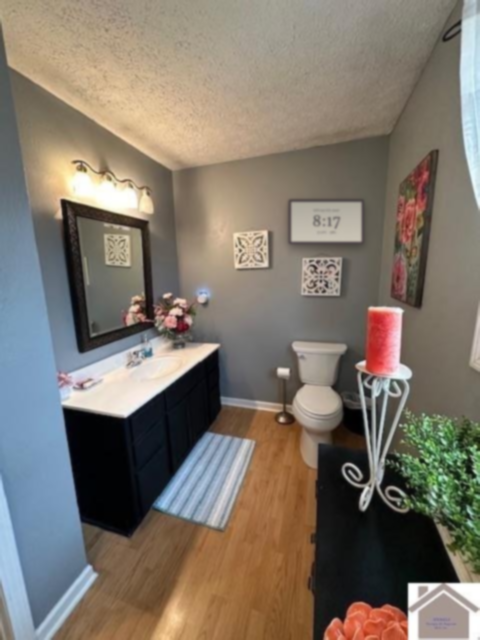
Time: {"hour": 8, "minute": 17}
